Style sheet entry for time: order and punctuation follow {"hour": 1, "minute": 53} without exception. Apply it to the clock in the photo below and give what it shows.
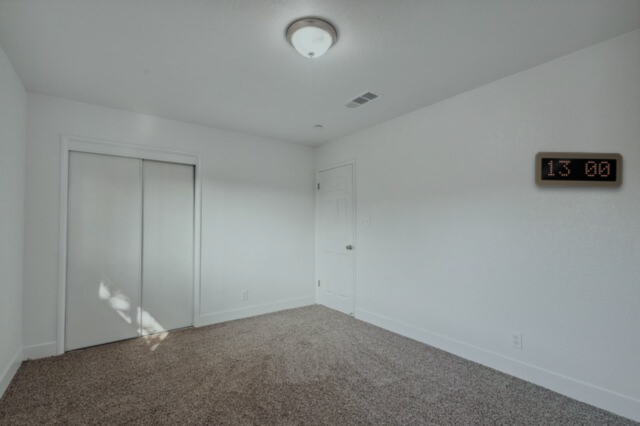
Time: {"hour": 13, "minute": 0}
